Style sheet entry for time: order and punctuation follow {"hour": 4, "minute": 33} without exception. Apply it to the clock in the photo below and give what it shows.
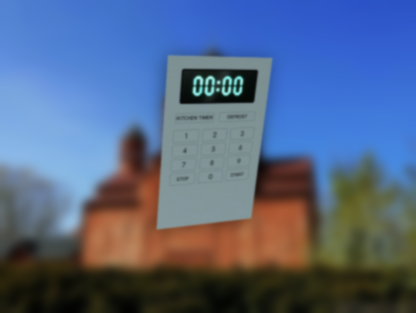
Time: {"hour": 0, "minute": 0}
